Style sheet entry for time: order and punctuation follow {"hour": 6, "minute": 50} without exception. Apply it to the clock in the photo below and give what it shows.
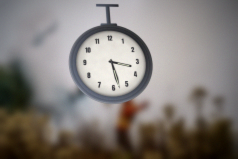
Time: {"hour": 3, "minute": 28}
